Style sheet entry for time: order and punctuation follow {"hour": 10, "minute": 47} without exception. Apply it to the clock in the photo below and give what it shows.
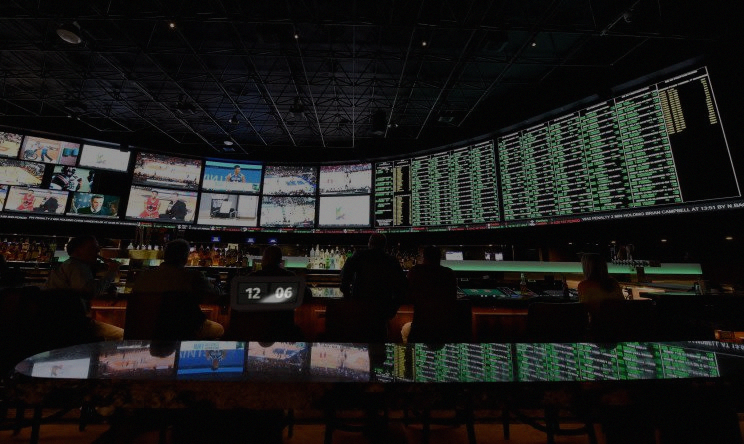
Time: {"hour": 12, "minute": 6}
